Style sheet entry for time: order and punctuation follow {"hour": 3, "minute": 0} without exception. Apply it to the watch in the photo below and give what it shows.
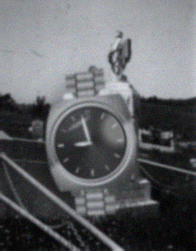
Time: {"hour": 8, "minute": 58}
